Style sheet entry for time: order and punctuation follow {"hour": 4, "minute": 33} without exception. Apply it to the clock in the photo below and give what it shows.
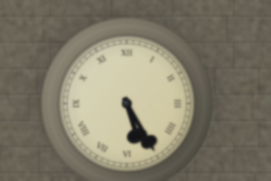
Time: {"hour": 5, "minute": 25}
